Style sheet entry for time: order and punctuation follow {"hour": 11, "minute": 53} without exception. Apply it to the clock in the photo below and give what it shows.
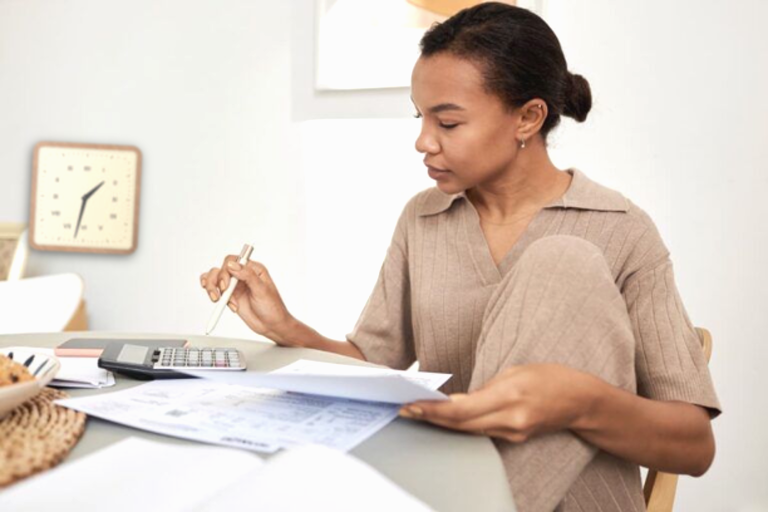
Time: {"hour": 1, "minute": 32}
